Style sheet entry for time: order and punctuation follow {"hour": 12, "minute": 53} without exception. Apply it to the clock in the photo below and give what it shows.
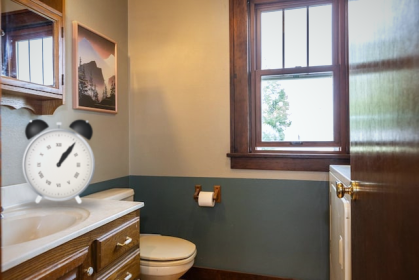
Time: {"hour": 1, "minute": 6}
